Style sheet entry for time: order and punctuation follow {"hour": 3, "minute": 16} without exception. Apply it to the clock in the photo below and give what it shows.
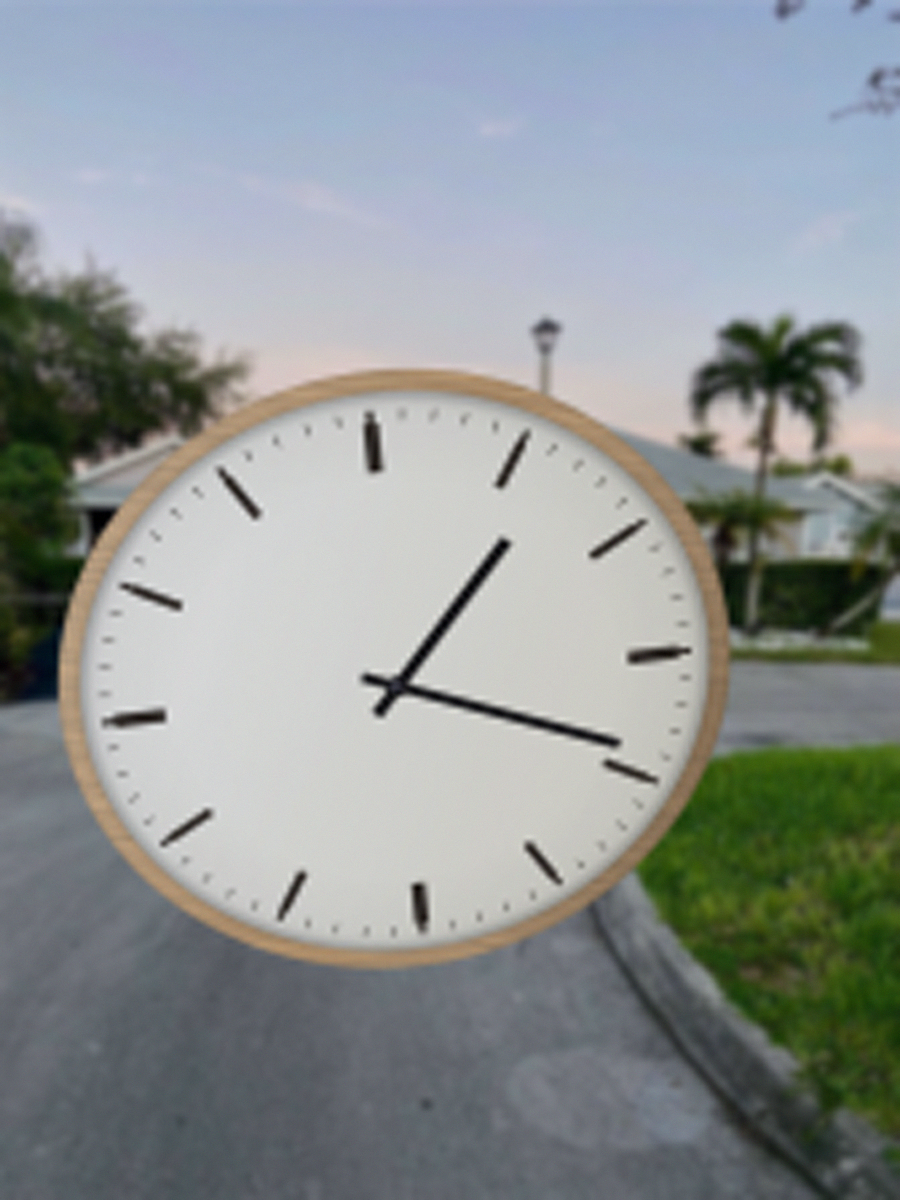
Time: {"hour": 1, "minute": 19}
